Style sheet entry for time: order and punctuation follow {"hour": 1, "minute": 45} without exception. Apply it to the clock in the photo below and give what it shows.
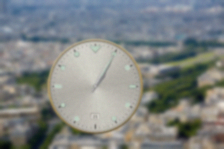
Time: {"hour": 1, "minute": 5}
